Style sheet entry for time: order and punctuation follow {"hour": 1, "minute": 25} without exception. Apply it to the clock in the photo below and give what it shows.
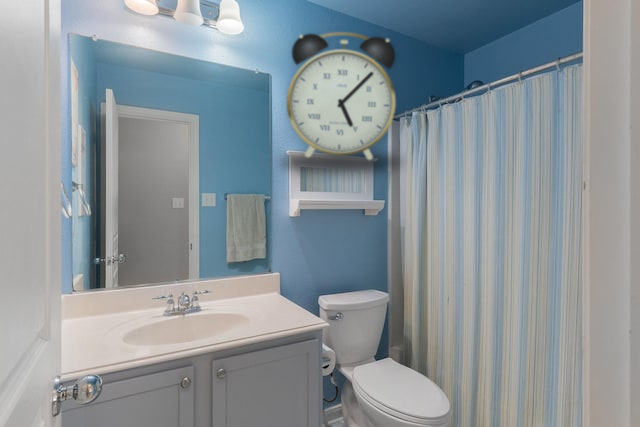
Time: {"hour": 5, "minute": 7}
